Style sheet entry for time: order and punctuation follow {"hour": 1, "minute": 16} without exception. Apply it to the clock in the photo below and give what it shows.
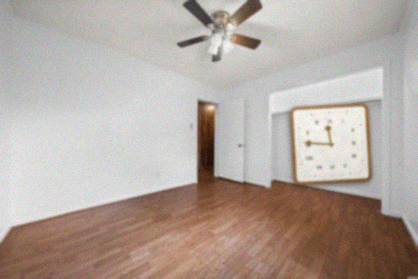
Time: {"hour": 11, "minute": 46}
